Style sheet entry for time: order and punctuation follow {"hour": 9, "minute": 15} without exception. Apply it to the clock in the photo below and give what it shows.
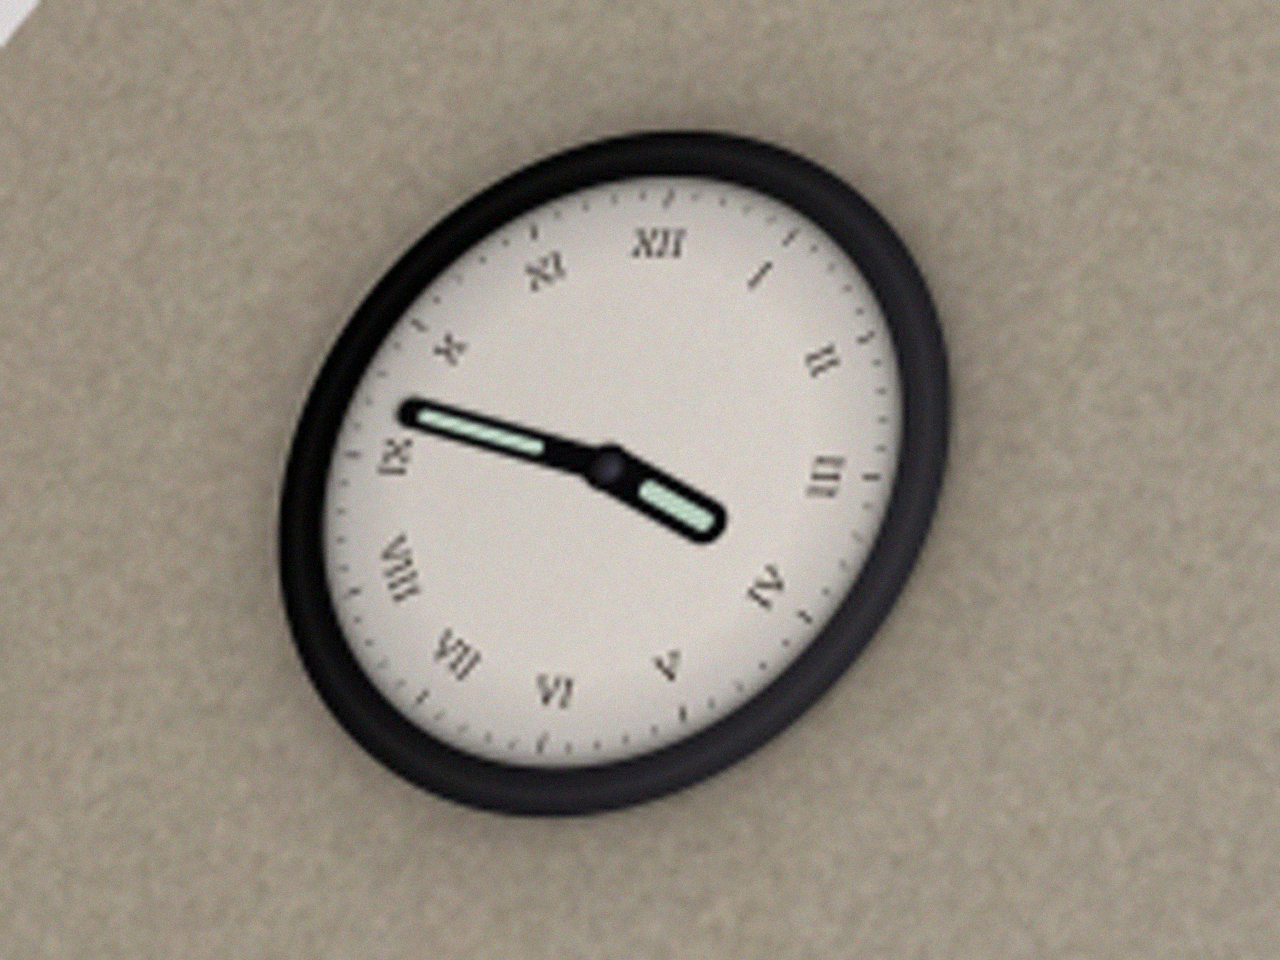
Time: {"hour": 3, "minute": 47}
